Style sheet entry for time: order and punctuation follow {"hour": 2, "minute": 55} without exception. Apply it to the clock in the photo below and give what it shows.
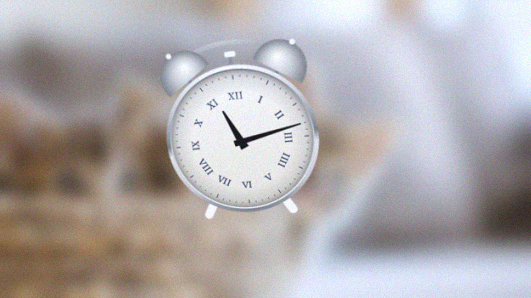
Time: {"hour": 11, "minute": 13}
